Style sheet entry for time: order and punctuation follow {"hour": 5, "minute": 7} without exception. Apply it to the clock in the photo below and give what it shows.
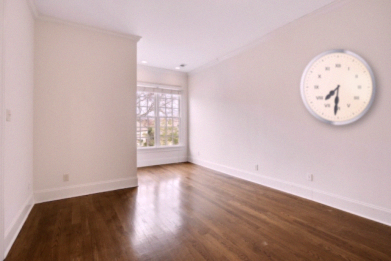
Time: {"hour": 7, "minute": 31}
